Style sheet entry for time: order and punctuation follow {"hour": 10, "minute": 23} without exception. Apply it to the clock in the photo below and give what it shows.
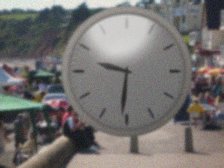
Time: {"hour": 9, "minute": 31}
